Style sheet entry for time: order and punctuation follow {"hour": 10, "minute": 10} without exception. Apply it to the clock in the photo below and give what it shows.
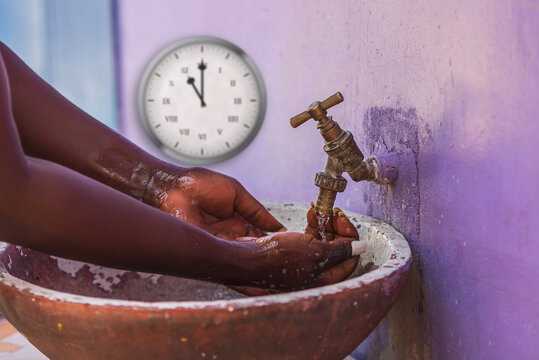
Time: {"hour": 11, "minute": 0}
